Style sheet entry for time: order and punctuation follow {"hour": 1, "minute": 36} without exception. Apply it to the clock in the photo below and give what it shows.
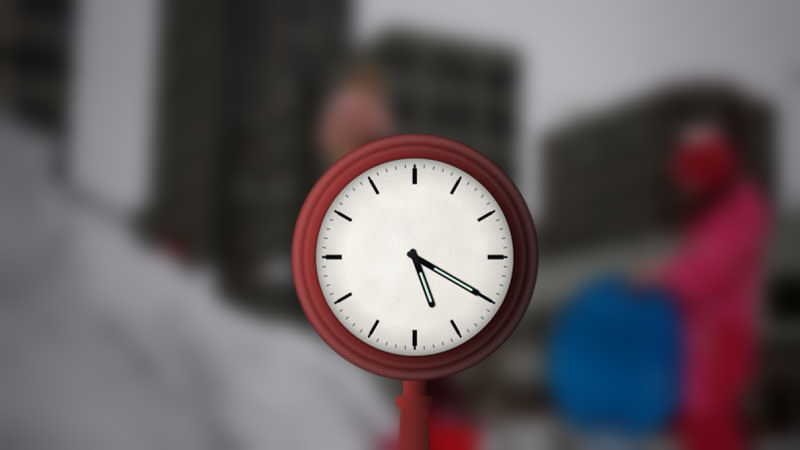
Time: {"hour": 5, "minute": 20}
